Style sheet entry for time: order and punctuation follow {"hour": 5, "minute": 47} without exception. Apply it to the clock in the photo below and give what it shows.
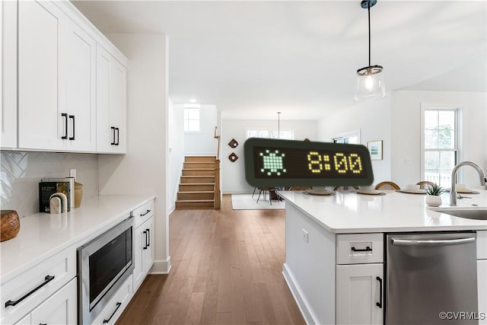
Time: {"hour": 8, "minute": 0}
